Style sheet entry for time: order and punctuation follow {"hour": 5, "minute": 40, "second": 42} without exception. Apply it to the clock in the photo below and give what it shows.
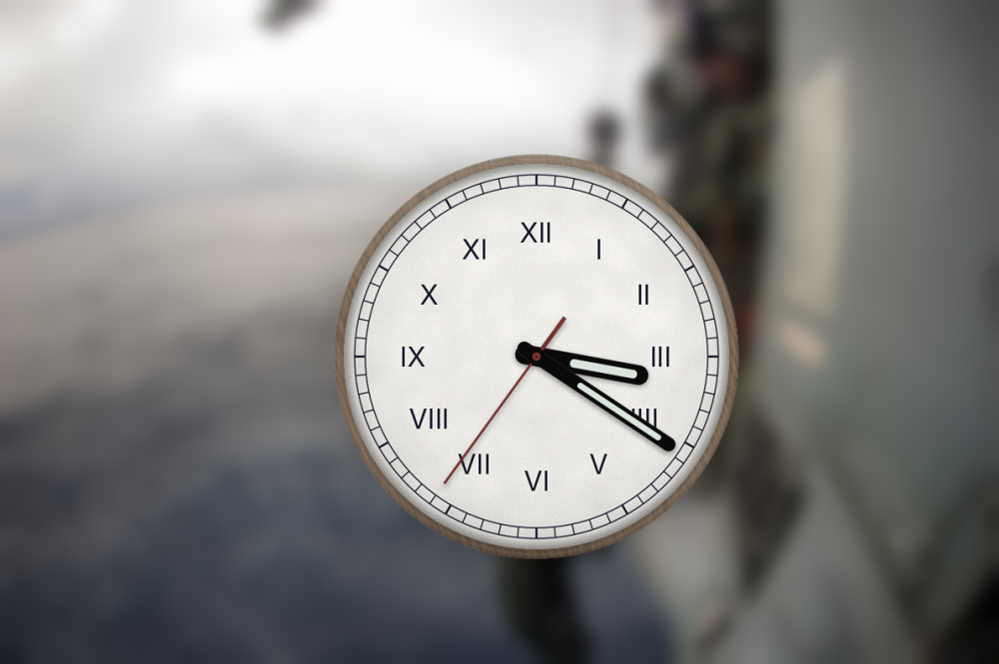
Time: {"hour": 3, "minute": 20, "second": 36}
